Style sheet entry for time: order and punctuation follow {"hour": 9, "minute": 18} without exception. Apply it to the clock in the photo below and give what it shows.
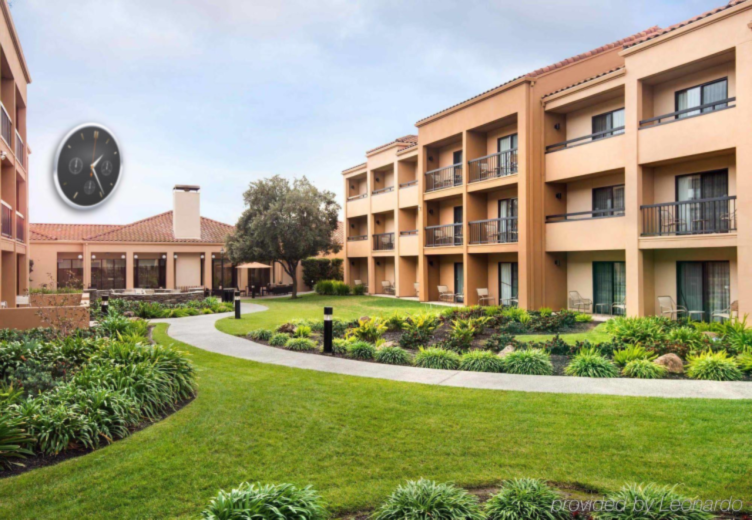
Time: {"hour": 1, "minute": 24}
